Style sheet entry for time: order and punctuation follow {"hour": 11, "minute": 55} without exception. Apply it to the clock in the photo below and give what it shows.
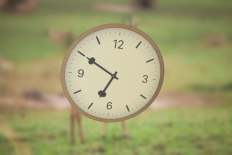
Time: {"hour": 6, "minute": 50}
